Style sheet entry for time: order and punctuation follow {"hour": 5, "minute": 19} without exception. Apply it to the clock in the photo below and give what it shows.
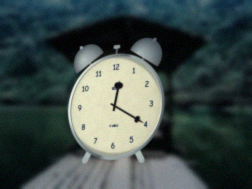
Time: {"hour": 12, "minute": 20}
